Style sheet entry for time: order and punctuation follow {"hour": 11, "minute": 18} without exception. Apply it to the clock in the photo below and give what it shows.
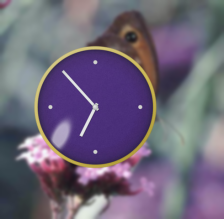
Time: {"hour": 6, "minute": 53}
